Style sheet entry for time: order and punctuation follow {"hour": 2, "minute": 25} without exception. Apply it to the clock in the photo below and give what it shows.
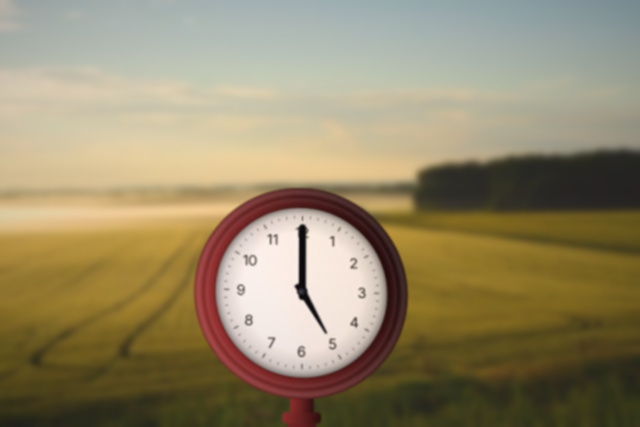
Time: {"hour": 5, "minute": 0}
